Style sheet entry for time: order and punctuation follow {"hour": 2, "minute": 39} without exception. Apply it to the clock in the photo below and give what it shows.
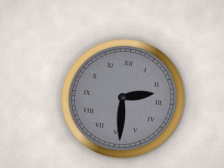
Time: {"hour": 2, "minute": 29}
